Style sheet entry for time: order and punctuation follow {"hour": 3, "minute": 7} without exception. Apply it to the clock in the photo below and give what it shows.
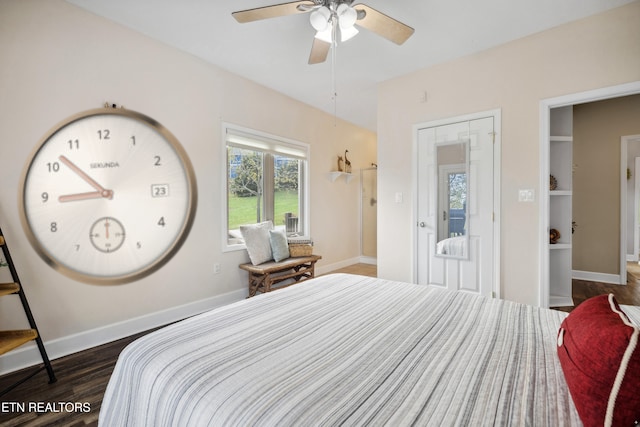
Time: {"hour": 8, "minute": 52}
